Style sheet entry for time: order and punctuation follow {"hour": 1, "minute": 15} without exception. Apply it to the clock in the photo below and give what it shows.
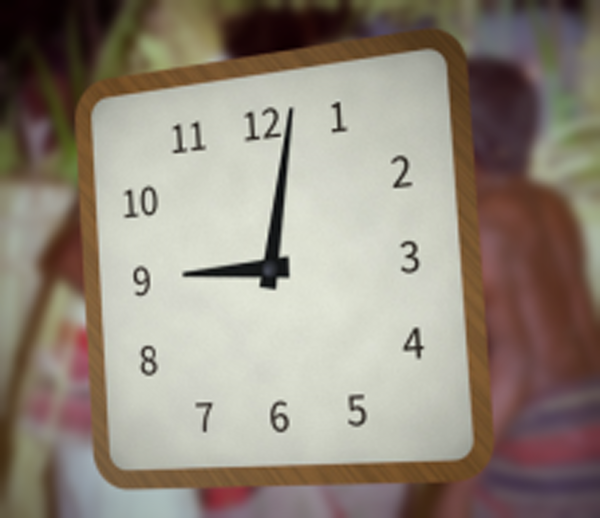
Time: {"hour": 9, "minute": 2}
